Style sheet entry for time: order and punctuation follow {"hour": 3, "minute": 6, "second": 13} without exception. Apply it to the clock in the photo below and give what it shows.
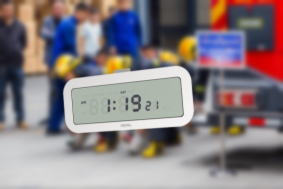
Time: {"hour": 1, "minute": 19, "second": 21}
